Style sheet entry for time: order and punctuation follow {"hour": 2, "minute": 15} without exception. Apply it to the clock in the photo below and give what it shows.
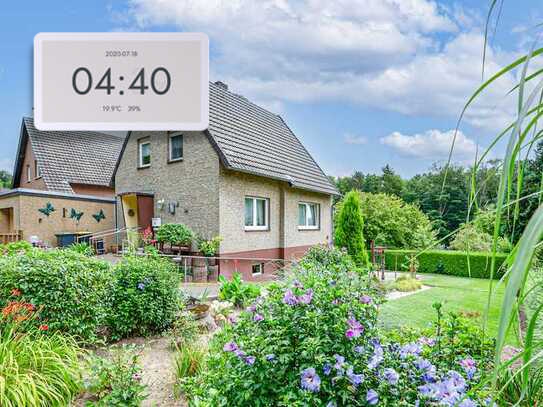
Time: {"hour": 4, "minute": 40}
